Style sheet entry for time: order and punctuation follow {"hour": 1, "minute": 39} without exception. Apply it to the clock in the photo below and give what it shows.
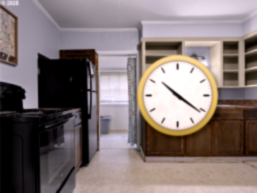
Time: {"hour": 10, "minute": 21}
